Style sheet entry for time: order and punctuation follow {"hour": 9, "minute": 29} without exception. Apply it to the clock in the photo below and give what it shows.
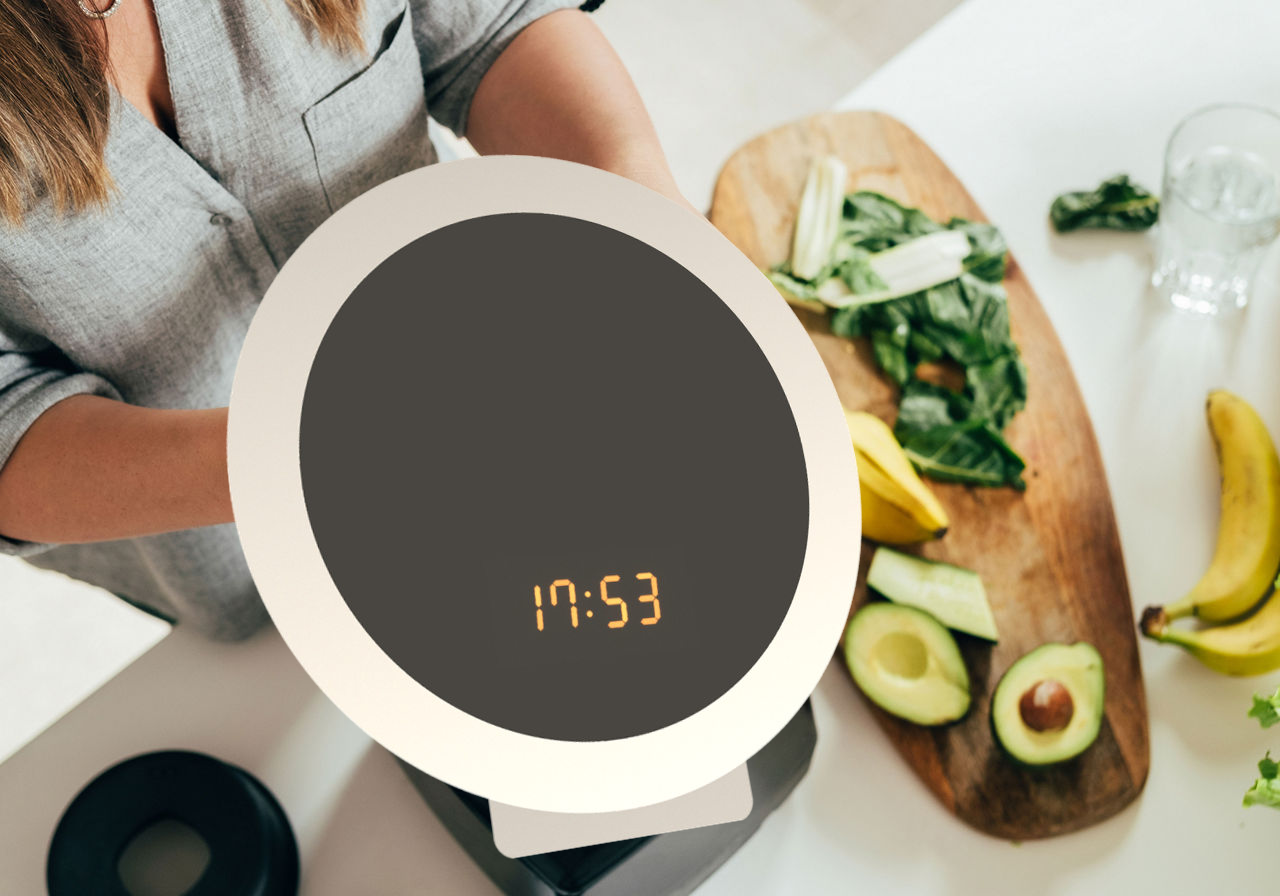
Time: {"hour": 17, "minute": 53}
